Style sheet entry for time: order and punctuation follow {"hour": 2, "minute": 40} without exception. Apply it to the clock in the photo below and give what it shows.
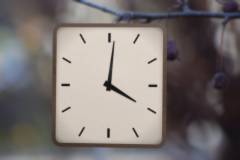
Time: {"hour": 4, "minute": 1}
